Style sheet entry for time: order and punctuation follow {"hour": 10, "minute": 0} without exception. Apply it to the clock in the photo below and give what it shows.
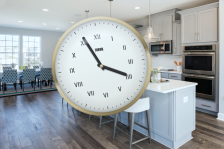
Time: {"hour": 3, "minute": 56}
